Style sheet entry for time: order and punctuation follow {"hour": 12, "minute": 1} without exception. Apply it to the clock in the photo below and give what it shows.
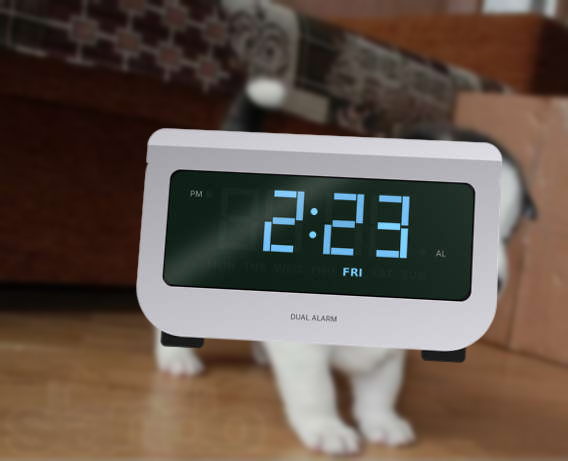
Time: {"hour": 2, "minute": 23}
